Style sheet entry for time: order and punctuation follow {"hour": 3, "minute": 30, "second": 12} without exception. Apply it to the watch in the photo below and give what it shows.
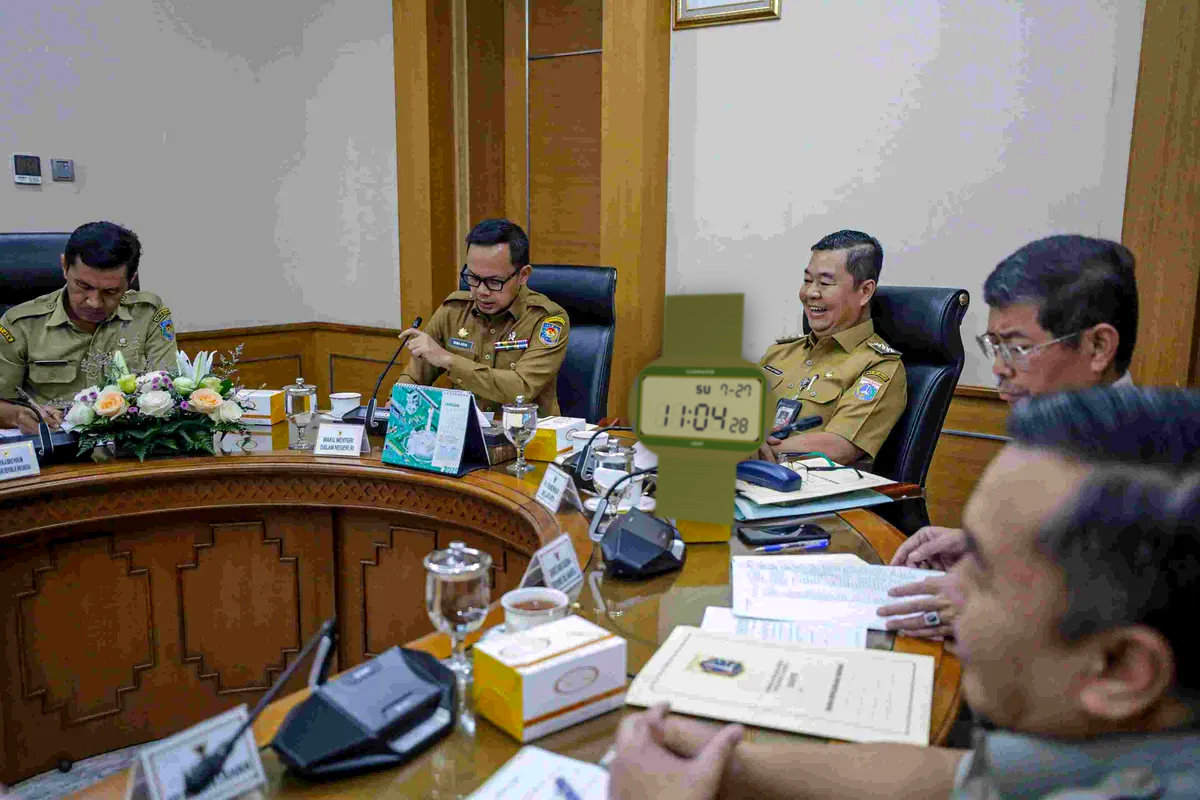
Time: {"hour": 11, "minute": 4, "second": 28}
